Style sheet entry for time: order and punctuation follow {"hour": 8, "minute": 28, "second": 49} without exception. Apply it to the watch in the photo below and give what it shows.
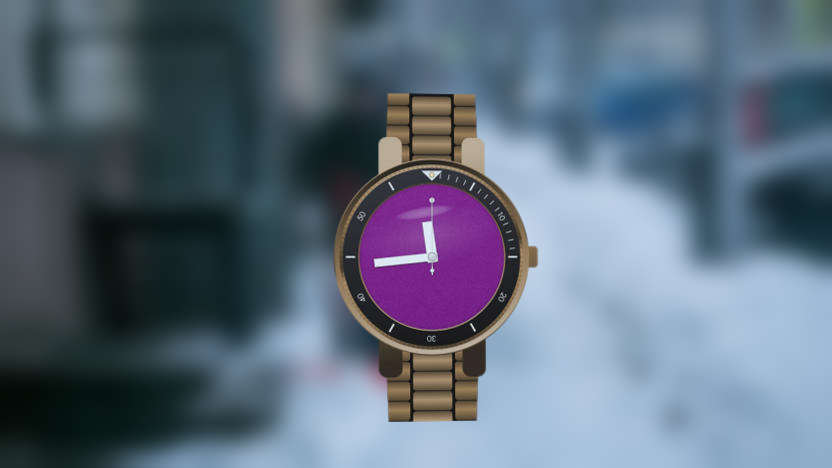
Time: {"hour": 11, "minute": 44, "second": 0}
